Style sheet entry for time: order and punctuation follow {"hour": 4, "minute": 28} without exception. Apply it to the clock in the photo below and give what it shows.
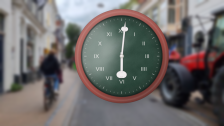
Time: {"hour": 6, "minute": 1}
